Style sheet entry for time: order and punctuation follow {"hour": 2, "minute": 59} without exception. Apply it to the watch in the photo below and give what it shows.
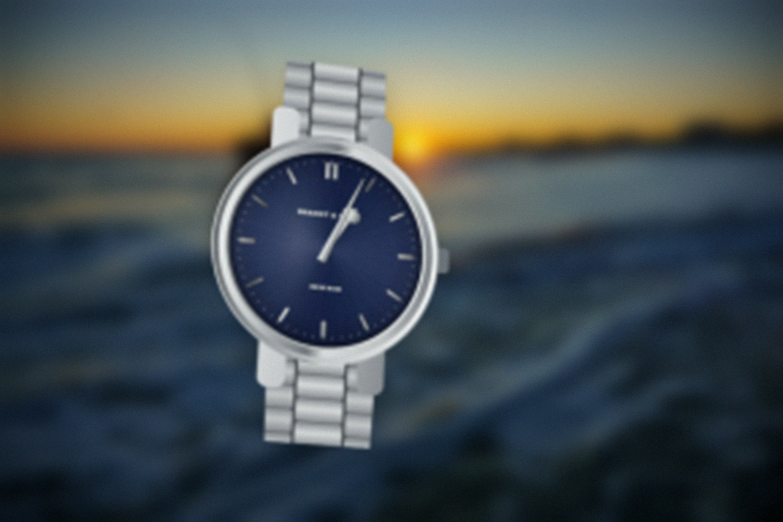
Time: {"hour": 1, "minute": 4}
